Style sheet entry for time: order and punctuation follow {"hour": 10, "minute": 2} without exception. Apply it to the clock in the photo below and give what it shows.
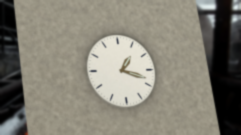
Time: {"hour": 1, "minute": 18}
